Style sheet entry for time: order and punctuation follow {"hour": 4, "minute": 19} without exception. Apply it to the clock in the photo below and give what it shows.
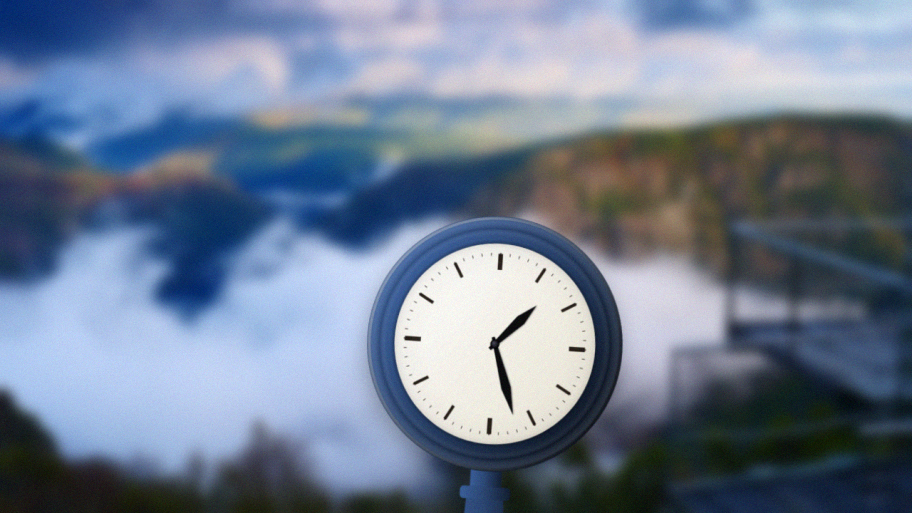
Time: {"hour": 1, "minute": 27}
